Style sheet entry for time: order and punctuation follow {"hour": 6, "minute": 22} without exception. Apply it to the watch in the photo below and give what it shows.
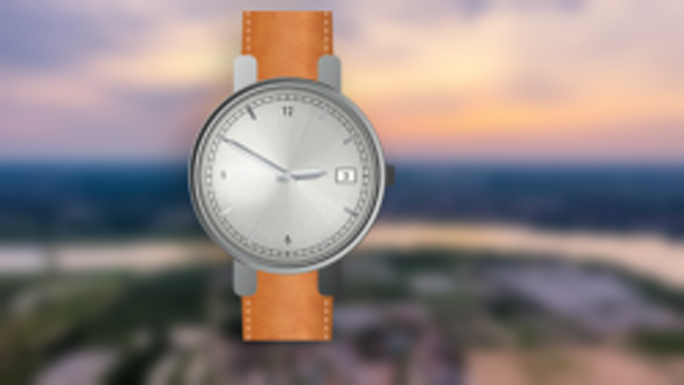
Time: {"hour": 2, "minute": 50}
